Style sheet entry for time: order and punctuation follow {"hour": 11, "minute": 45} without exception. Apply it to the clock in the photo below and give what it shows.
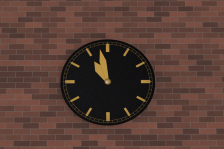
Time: {"hour": 10, "minute": 58}
